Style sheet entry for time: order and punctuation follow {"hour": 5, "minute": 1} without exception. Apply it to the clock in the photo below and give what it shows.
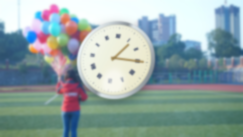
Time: {"hour": 1, "minute": 15}
